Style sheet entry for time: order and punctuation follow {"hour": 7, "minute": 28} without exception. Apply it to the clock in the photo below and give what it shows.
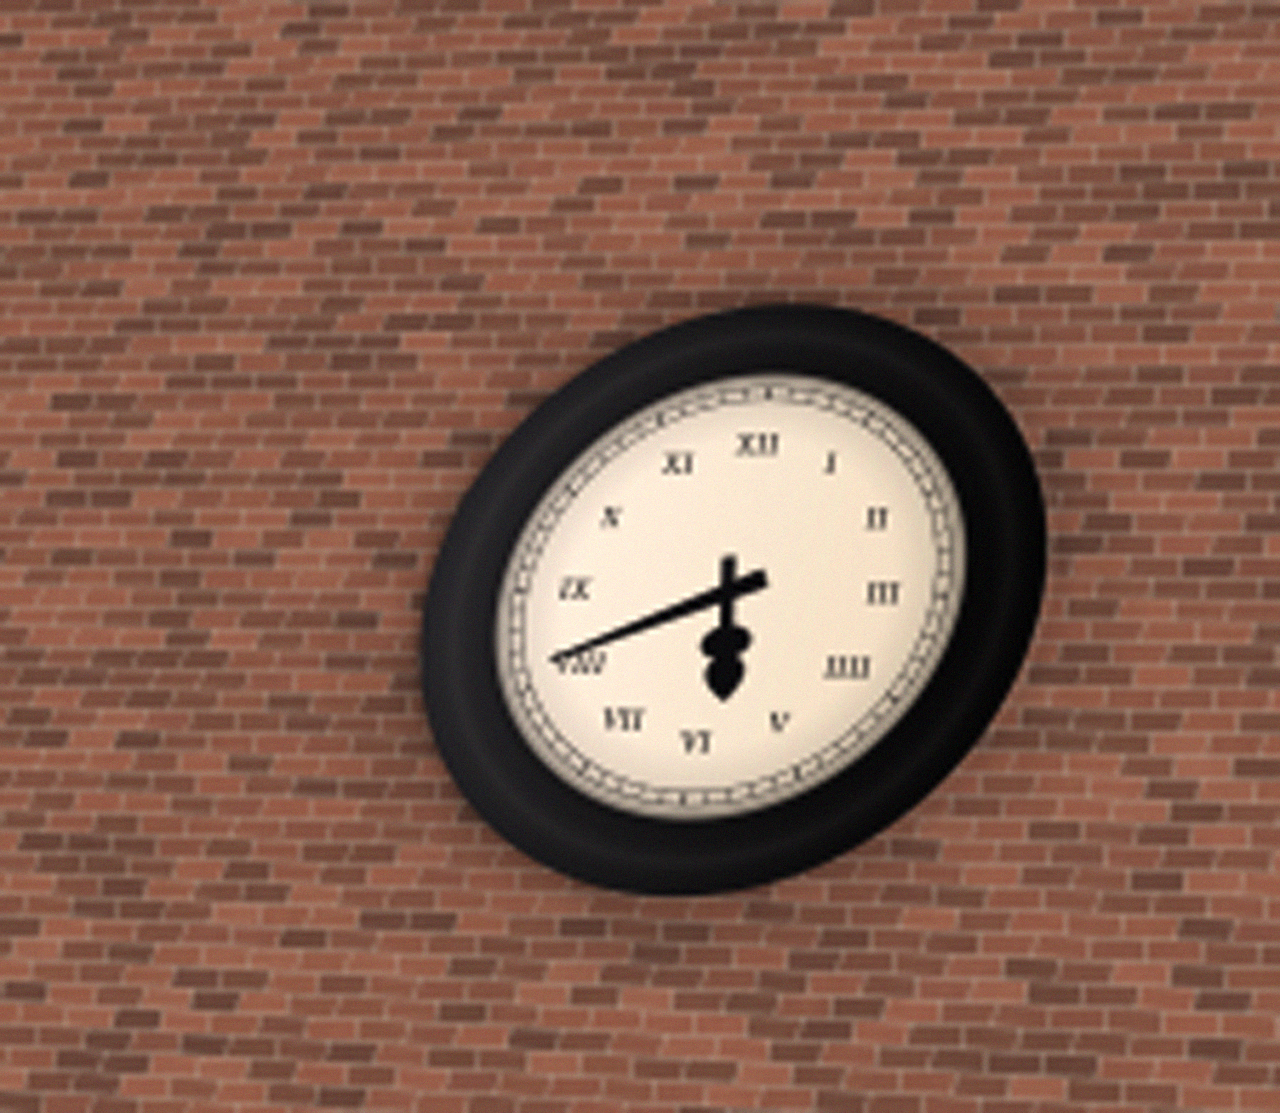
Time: {"hour": 5, "minute": 41}
